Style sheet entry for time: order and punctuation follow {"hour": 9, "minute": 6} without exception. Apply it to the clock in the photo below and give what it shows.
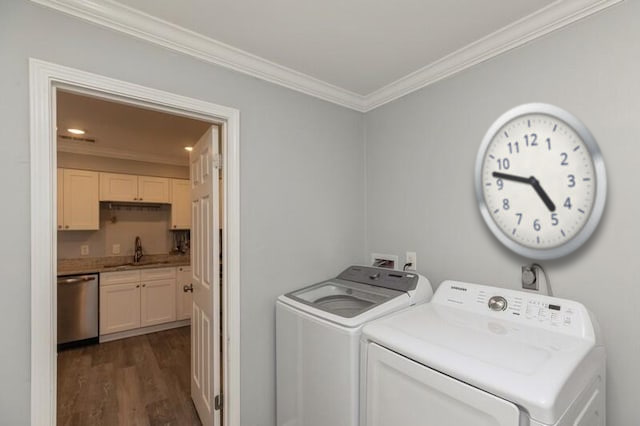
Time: {"hour": 4, "minute": 47}
